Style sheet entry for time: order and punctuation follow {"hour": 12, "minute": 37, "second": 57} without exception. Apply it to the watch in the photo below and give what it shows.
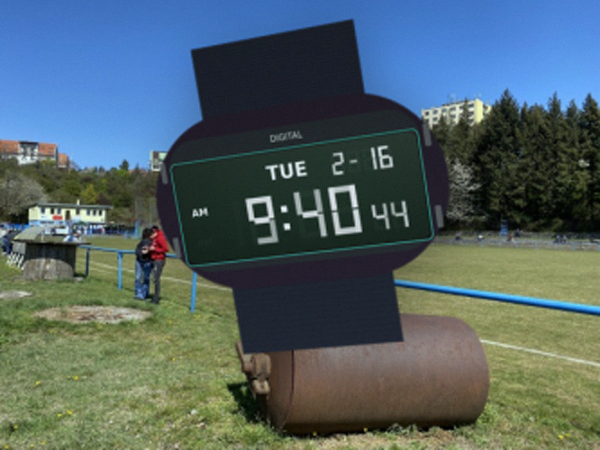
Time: {"hour": 9, "minute": 40, "second": 44}
